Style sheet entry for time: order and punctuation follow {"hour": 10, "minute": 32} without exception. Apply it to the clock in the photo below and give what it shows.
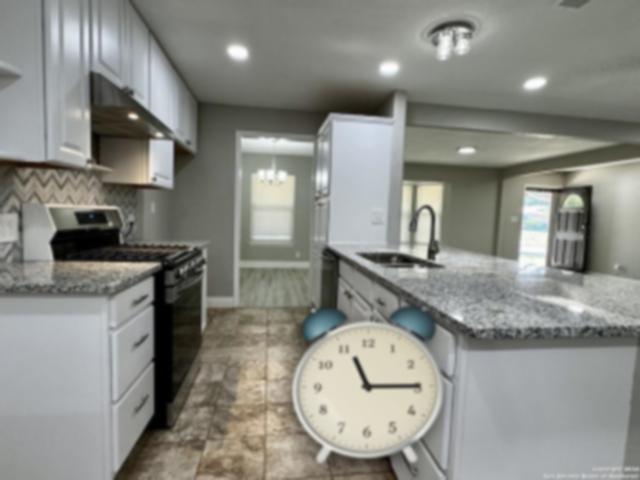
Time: {"hour": 11, "minute": 15}
